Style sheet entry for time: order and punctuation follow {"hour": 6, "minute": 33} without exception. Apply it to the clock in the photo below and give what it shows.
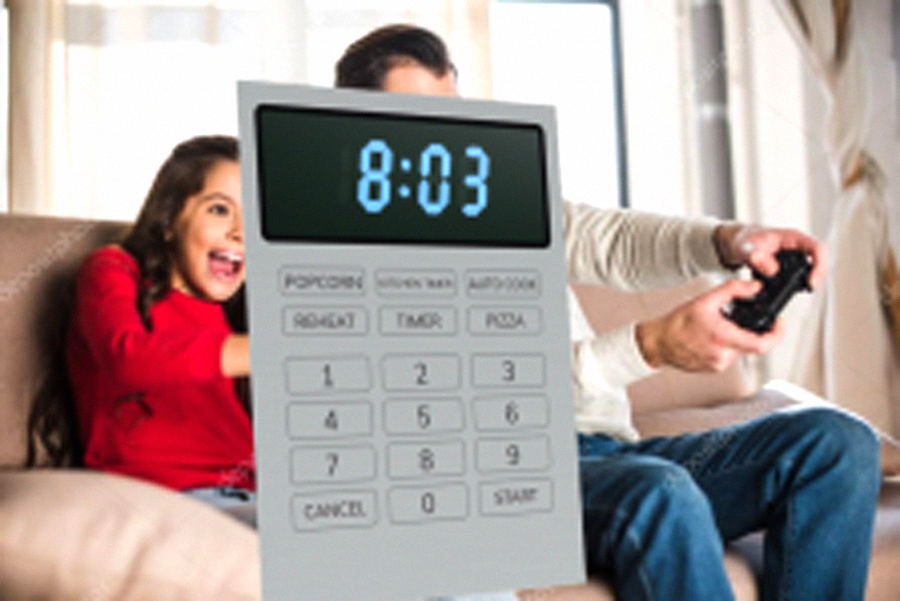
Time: {"hour": 8, "minute": 3}
